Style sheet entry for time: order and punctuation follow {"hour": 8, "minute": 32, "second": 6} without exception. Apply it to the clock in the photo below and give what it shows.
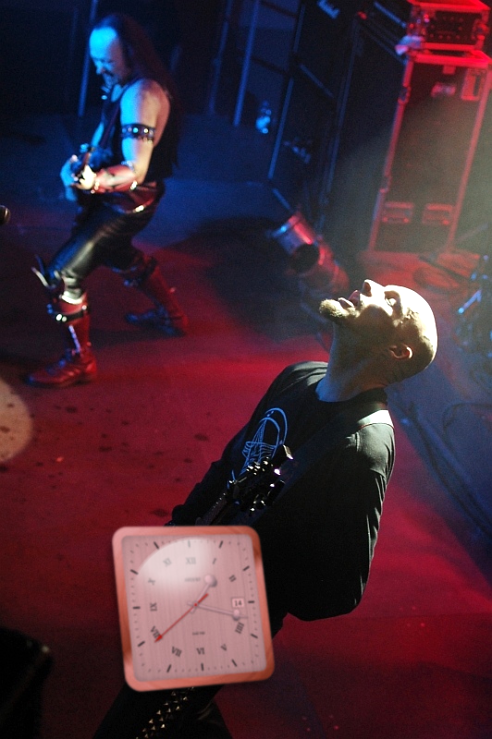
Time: {"hour": 1, "minute": 17, "second": 39}
